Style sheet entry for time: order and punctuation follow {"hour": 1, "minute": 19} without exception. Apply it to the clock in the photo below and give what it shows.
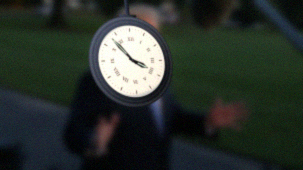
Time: {"hour": 3, "minute": 53}
